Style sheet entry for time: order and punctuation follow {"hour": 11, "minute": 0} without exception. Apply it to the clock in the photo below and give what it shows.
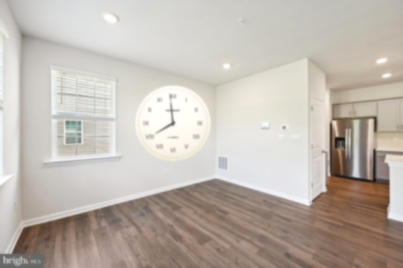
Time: {"hour": 7, "minute": 59}
